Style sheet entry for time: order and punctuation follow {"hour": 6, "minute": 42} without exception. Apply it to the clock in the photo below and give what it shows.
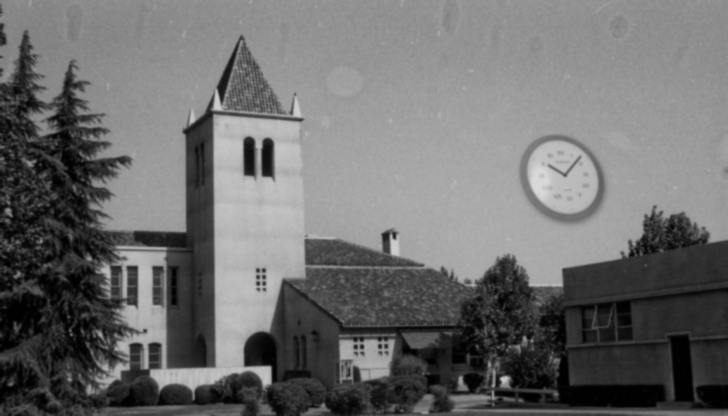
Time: {"hour": 10, "minute": 8}
